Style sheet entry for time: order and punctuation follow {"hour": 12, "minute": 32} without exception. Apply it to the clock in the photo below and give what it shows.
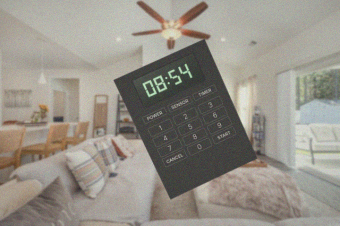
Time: {"hour": 8, "minute": 54}
